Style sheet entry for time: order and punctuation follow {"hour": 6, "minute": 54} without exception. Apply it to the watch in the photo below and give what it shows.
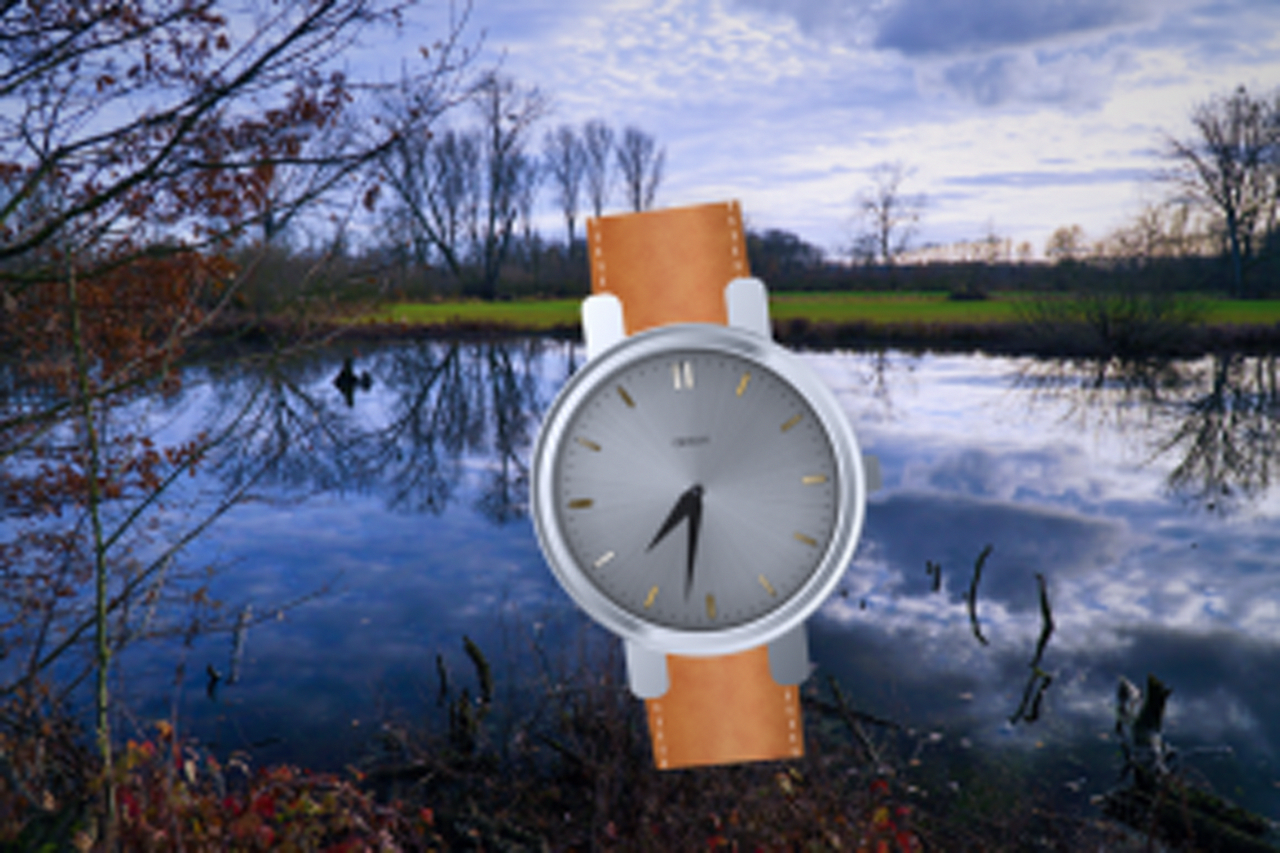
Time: {"hour": 7, "minute": 32}
